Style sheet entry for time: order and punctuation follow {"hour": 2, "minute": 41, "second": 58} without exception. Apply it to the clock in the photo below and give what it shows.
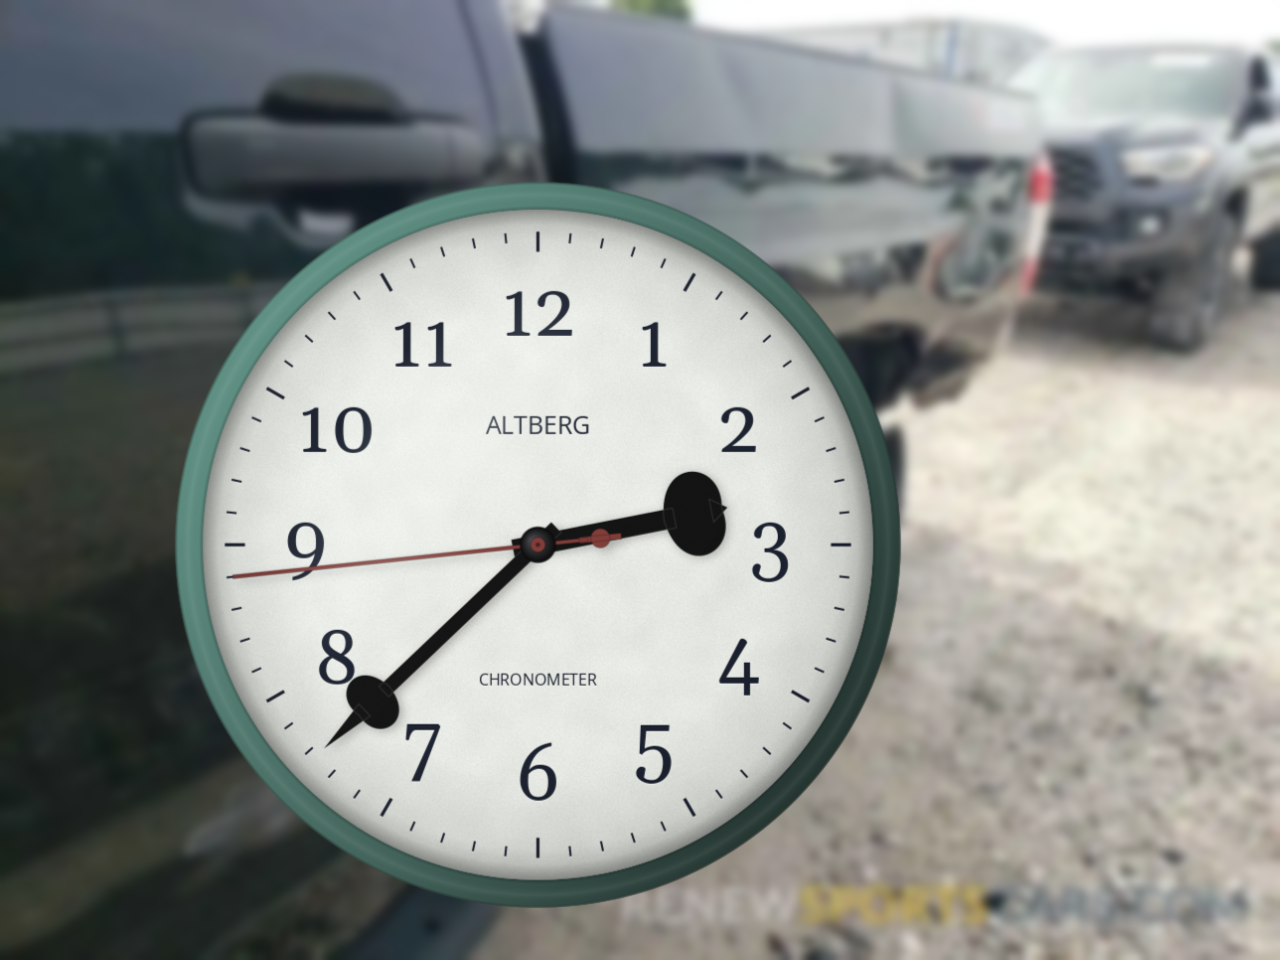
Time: {"hour": 2, "minute": 37, "second": 44}
